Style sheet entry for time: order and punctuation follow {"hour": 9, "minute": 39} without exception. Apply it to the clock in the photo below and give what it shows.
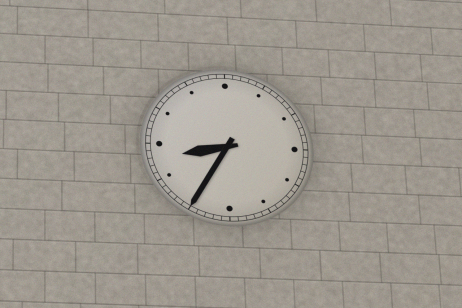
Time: {"hour": 8, "minute": 35}
